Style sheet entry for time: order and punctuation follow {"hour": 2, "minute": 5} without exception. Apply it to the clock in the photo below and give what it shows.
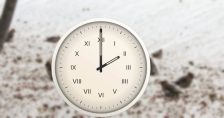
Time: {"hour": 2, "minute": 0}
